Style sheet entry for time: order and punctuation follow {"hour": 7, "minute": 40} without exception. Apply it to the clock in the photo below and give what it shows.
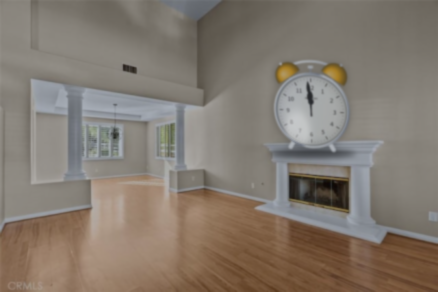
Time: {"hour": 11, "minute": 59}
